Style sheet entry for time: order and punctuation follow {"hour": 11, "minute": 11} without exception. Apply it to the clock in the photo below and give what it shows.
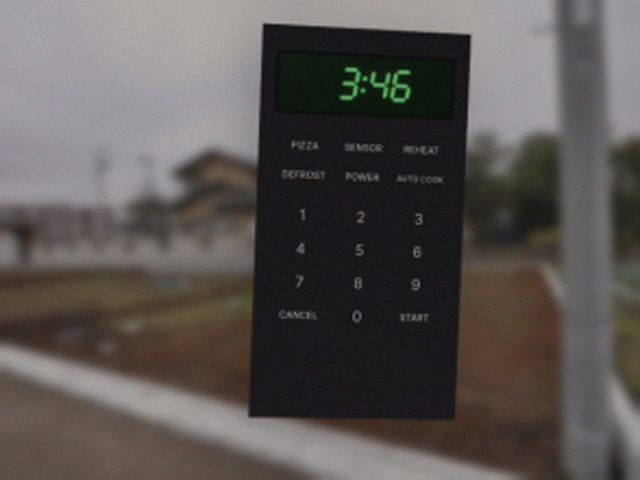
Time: {"hour": 3, "minute": 46}
